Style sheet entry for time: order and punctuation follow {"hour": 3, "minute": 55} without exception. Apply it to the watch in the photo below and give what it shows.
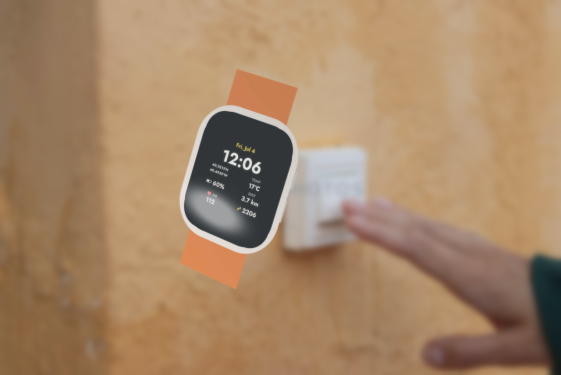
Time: {"hour": 12, "minute": 6}
